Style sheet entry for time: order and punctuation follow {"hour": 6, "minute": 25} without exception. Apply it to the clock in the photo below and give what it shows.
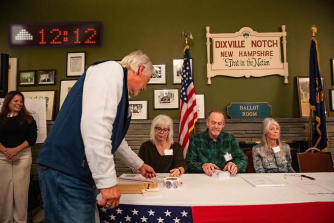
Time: {"hour": 12, "minute": 12}
